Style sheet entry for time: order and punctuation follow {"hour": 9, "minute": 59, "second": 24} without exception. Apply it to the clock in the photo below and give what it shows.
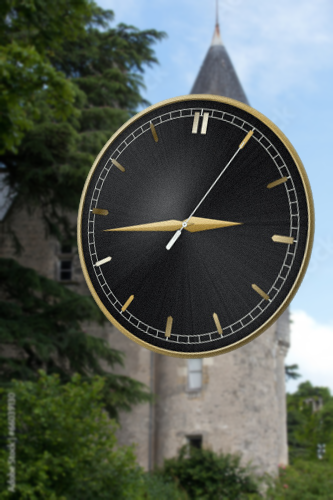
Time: {"hour": 2, "minute": 43, "second": 5}
